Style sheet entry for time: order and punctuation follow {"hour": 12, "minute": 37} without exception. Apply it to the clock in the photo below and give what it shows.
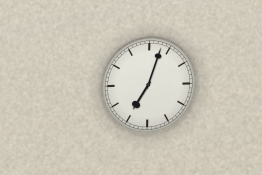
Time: {"hour": 7, "minute": 3}
